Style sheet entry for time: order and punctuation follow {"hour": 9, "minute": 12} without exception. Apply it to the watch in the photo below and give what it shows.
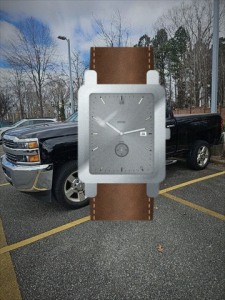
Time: {"hour": 10, "minute": 13}
